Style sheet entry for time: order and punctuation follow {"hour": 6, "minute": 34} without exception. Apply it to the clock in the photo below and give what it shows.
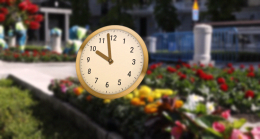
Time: {"hour": 9, "minute": 58}
